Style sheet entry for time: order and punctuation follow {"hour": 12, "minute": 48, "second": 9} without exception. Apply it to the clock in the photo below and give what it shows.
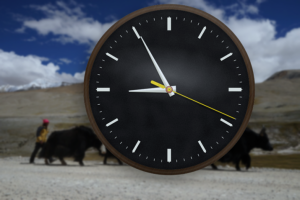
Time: {"hour": 8, "minute": 55, "second": 19}
